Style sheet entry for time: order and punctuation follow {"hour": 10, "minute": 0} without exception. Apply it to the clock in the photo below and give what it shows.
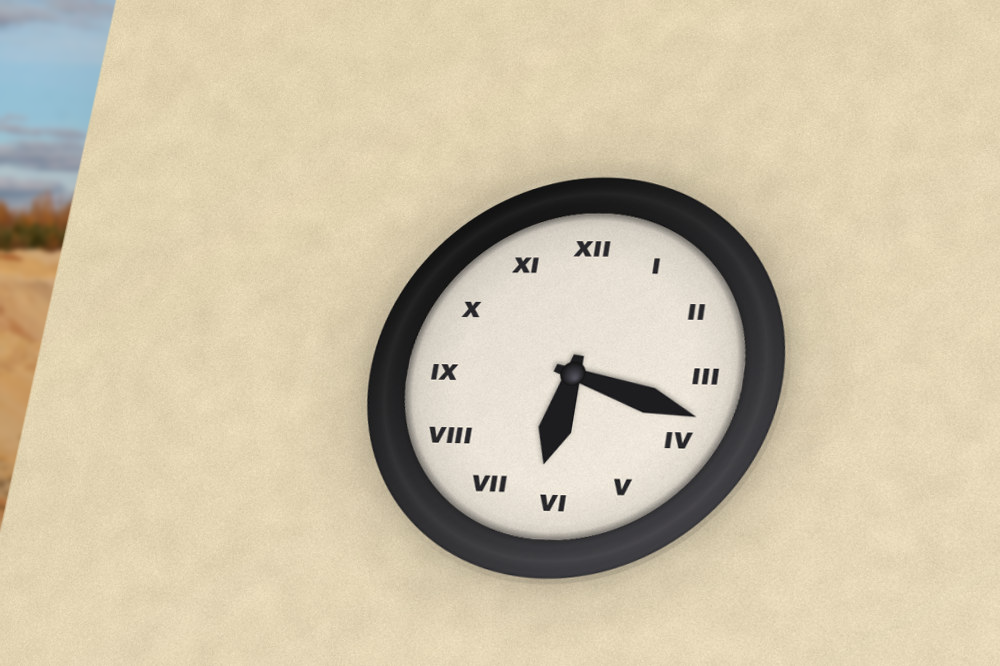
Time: {"hour": 6, "minute": 18}
